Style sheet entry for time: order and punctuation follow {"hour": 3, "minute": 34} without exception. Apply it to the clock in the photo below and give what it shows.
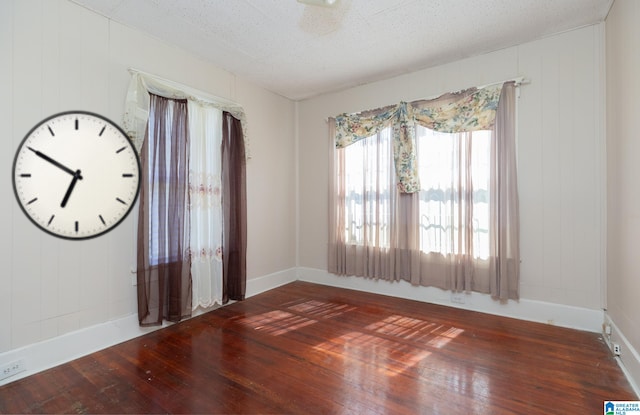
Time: {"hour": 6, "minute": 50}
